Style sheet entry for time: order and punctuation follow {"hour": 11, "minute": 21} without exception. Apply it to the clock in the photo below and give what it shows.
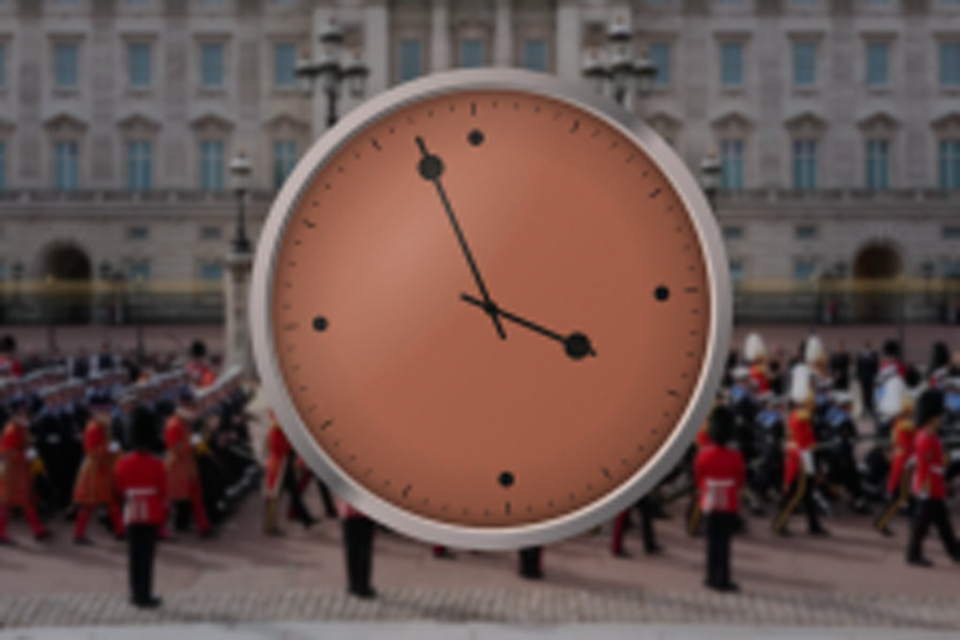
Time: {"hour": 3, "minute": 57}
